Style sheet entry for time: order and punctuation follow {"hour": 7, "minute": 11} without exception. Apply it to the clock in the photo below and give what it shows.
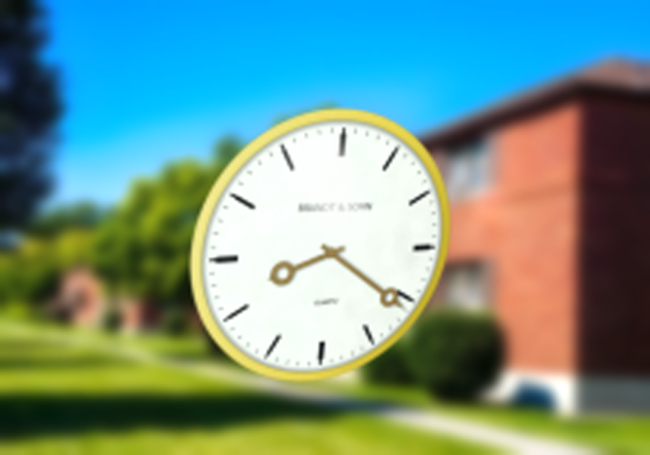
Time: {"hour": 8, "minute": 21}
